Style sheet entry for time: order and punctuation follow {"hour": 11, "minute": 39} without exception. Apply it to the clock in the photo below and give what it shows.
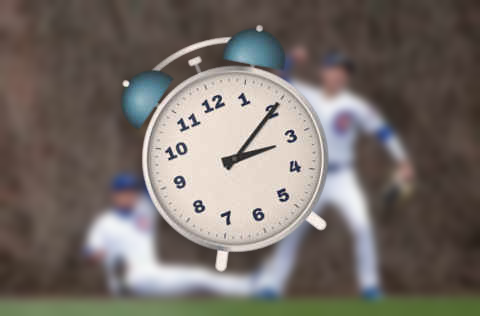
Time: {"hour": 3, "minute": 10}
